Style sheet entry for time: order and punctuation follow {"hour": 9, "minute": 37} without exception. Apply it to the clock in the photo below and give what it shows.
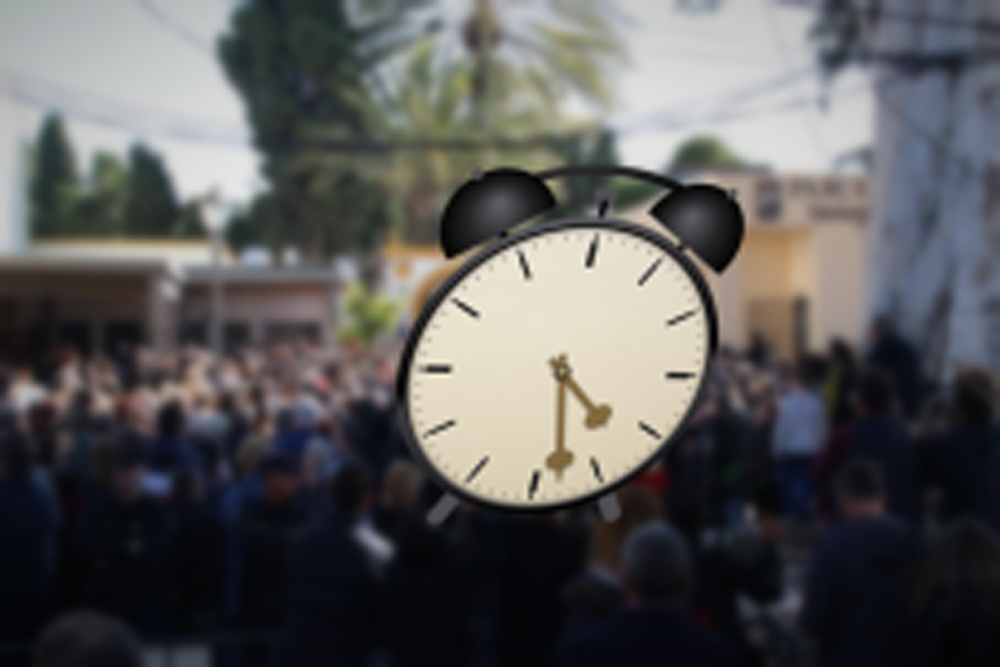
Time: {"hour": 4, "minute": 28}
